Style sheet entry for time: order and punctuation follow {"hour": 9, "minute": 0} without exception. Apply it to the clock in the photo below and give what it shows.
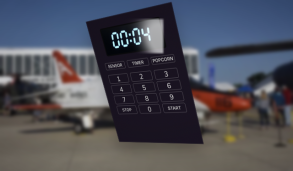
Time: {"hour": 0, "minute": 4}
